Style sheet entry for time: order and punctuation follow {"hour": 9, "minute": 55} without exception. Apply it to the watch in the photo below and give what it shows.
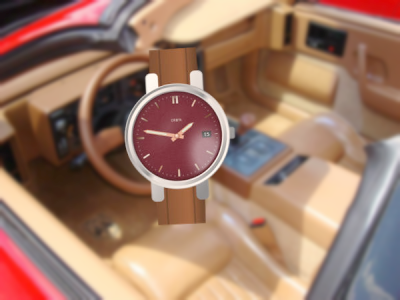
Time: {"hour": 1, "minute": 47}
